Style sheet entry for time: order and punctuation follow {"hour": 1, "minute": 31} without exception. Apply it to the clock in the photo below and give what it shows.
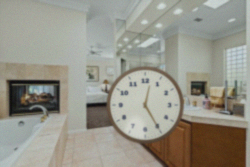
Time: {"hour": 12, "minute": 25}
